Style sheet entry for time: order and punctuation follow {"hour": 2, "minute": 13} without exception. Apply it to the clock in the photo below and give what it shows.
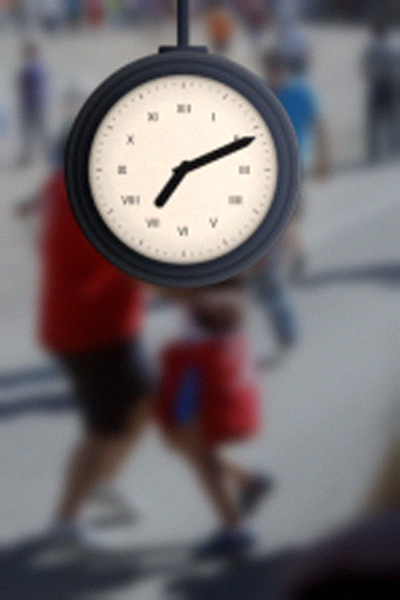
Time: {"hour": 7, "minute": 11}
